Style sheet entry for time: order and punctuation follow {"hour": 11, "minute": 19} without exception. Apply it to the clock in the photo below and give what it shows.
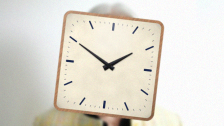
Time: {"hour": 1, "minute": 50}
